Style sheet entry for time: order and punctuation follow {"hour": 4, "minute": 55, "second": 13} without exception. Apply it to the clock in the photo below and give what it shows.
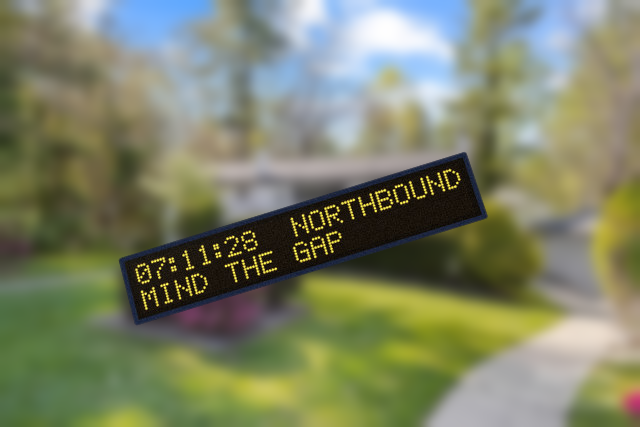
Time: {"hour": 7, "minute": 11, "second": 28}
